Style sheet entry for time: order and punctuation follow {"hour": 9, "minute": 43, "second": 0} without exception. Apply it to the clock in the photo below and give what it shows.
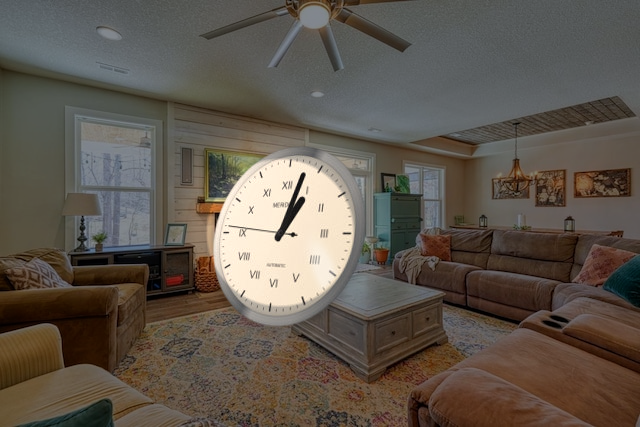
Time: {"hour": 1, "minute": 2, "second": 46}
